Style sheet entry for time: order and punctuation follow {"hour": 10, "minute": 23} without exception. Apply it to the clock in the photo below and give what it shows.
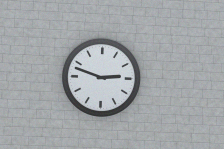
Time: {"hour": 2, "minute": 48}
